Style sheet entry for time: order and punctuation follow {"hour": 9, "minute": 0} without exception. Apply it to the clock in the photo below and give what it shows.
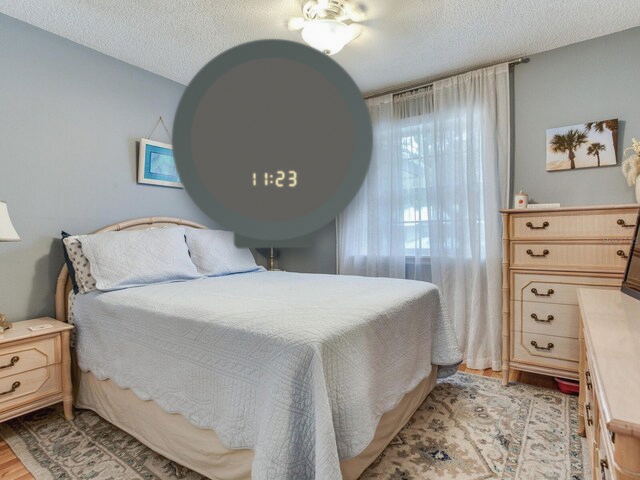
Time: {"hour": 11, "minute": 23}
